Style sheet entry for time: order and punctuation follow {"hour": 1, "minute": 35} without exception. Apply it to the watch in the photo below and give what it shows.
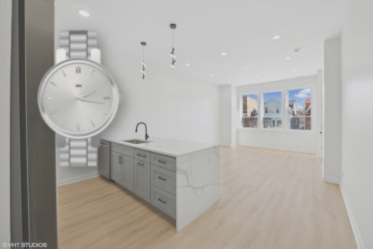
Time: {"hour": 2, "minute": 17}
